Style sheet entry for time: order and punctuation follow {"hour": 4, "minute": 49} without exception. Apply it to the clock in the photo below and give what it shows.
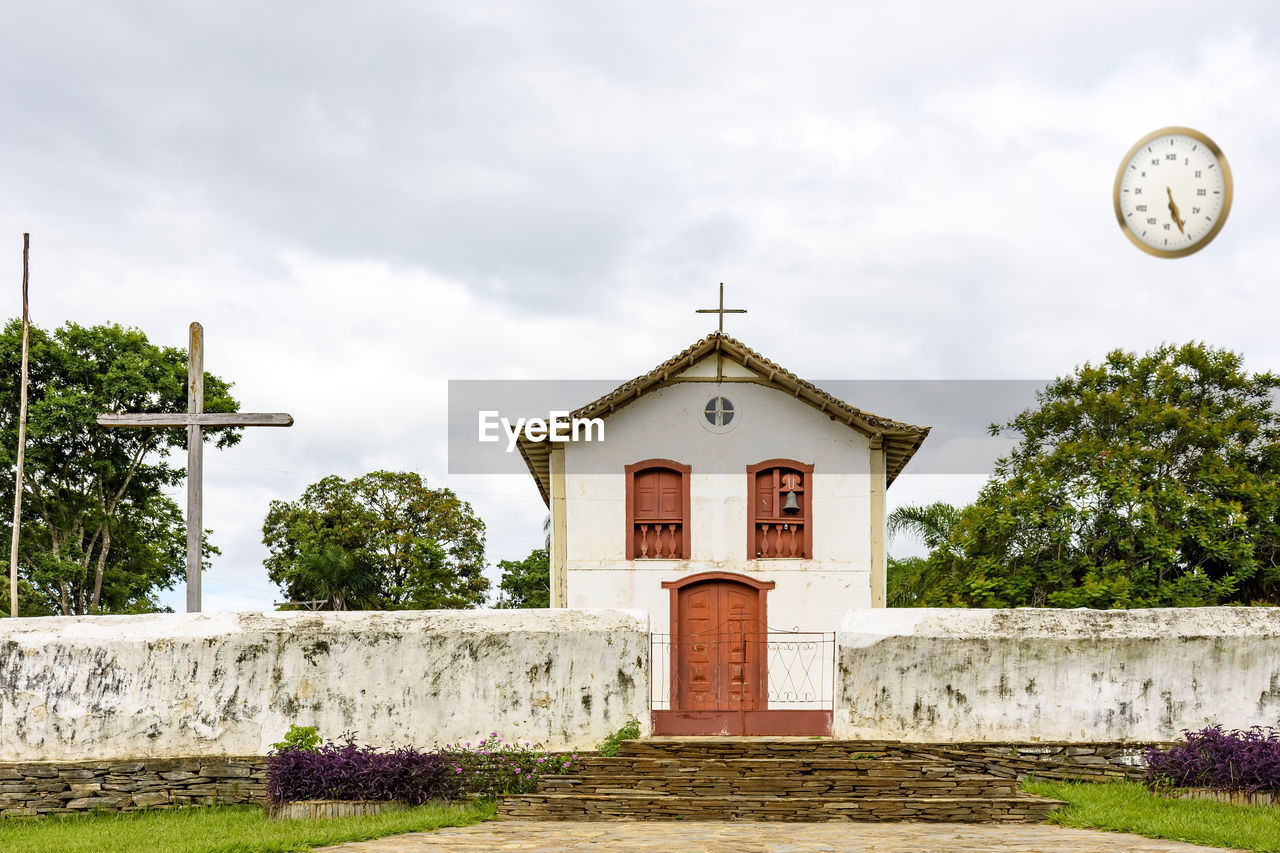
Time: {"hour": 5, "minute": 26}
